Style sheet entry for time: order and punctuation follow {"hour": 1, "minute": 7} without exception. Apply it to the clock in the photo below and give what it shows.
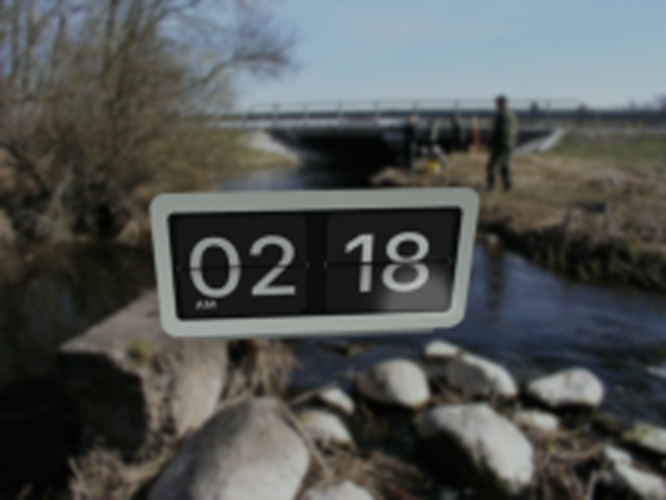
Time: {"hour": 2, "minute": 18}
